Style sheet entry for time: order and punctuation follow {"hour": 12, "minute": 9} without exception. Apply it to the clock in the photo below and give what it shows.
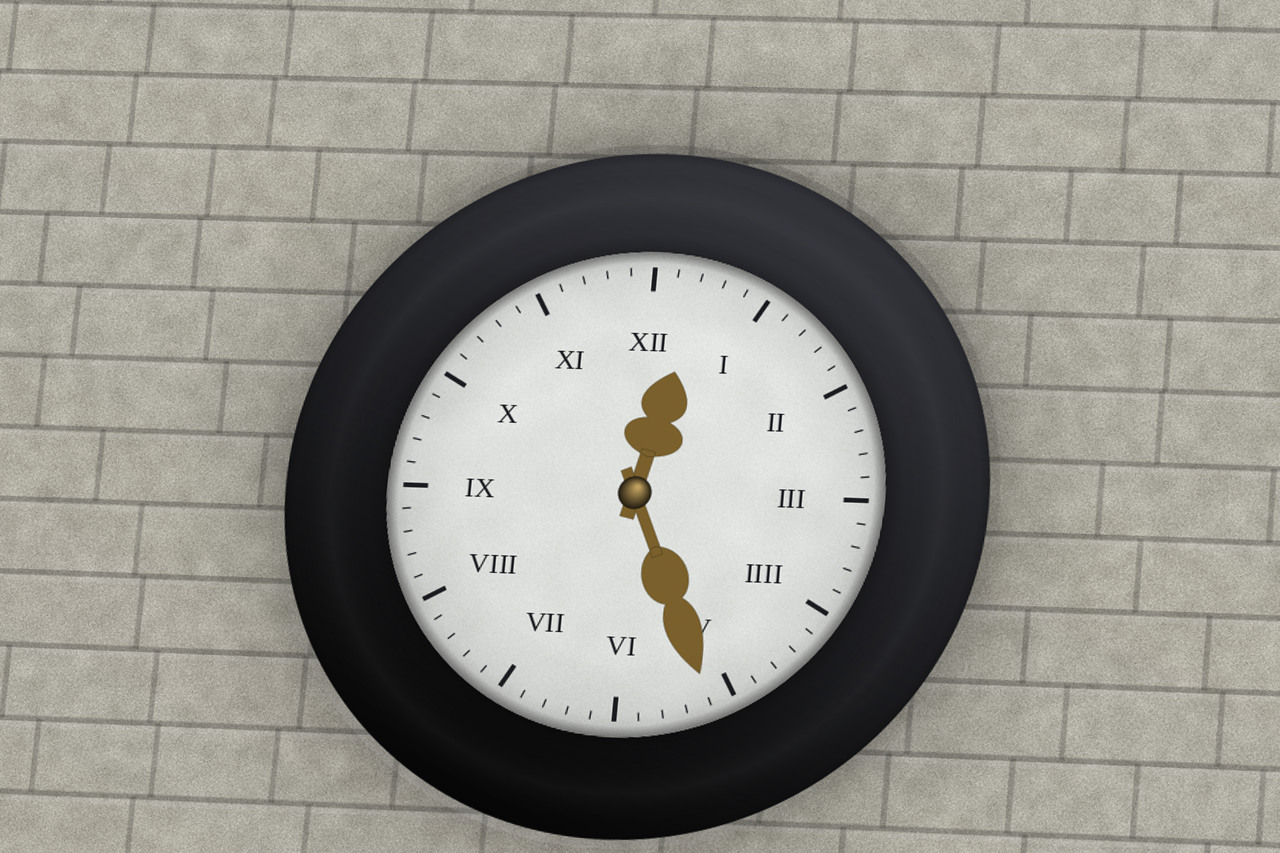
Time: {"hour": 12, "minute": 26}
